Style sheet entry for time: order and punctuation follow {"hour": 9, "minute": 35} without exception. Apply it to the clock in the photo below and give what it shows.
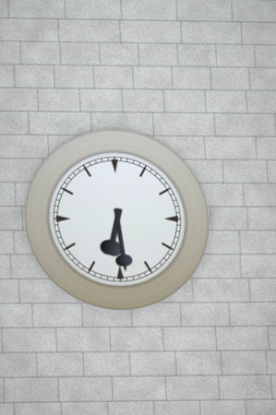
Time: {"hour": 6, "minute": 29}
